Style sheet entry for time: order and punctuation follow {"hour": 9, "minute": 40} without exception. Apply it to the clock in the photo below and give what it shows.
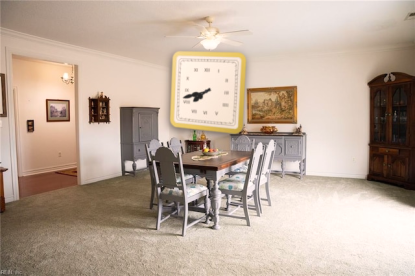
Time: {"hour": 7, "minute": 42}
